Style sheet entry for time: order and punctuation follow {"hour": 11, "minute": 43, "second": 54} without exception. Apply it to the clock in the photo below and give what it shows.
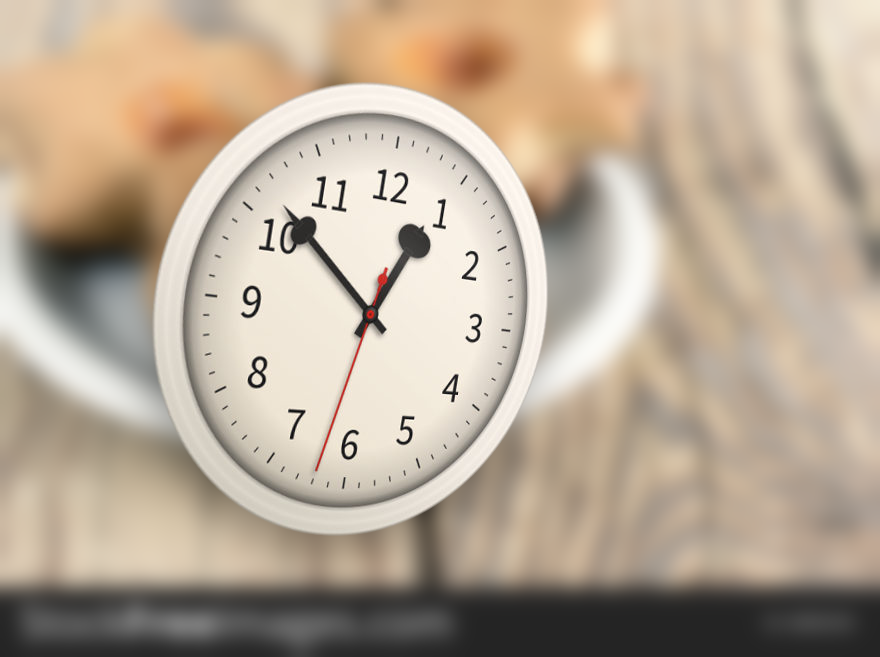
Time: {"hour": 12, "minute": 51, "second": 32}
